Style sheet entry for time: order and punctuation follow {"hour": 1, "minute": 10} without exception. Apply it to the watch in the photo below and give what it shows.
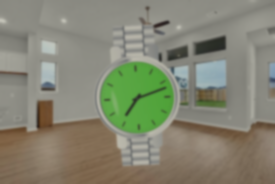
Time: {"hour": 7, "minute": 12}
